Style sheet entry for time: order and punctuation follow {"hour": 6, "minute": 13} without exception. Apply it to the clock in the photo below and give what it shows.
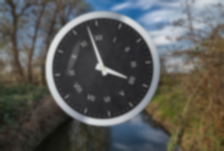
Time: {"hour": 3, "minute": 58}
